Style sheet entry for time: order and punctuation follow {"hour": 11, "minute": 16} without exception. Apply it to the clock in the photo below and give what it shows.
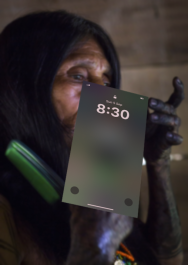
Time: {"hour": 8, "minute": 30}
